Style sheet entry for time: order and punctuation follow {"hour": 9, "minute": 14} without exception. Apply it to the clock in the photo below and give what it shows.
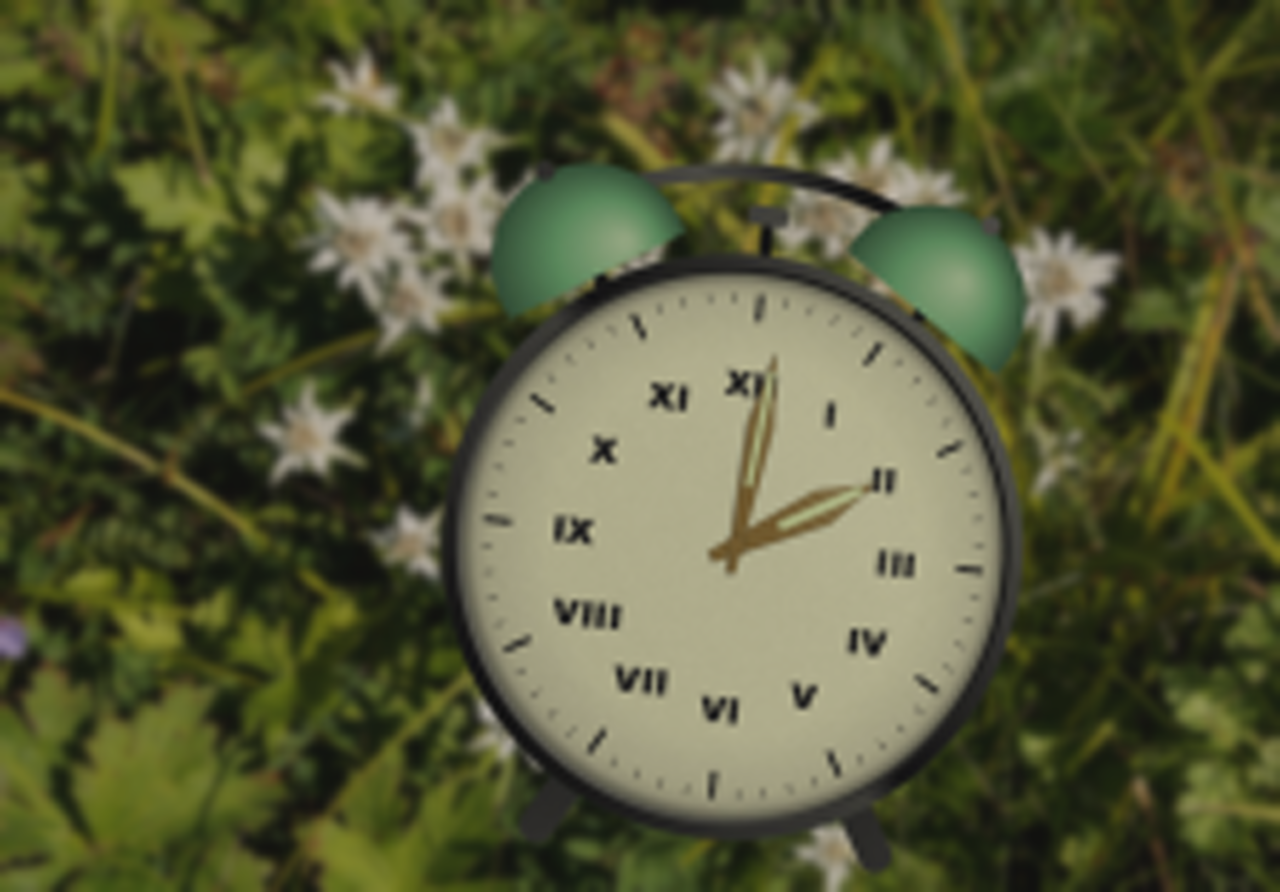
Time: {"hour": 2, "minute": 1}
